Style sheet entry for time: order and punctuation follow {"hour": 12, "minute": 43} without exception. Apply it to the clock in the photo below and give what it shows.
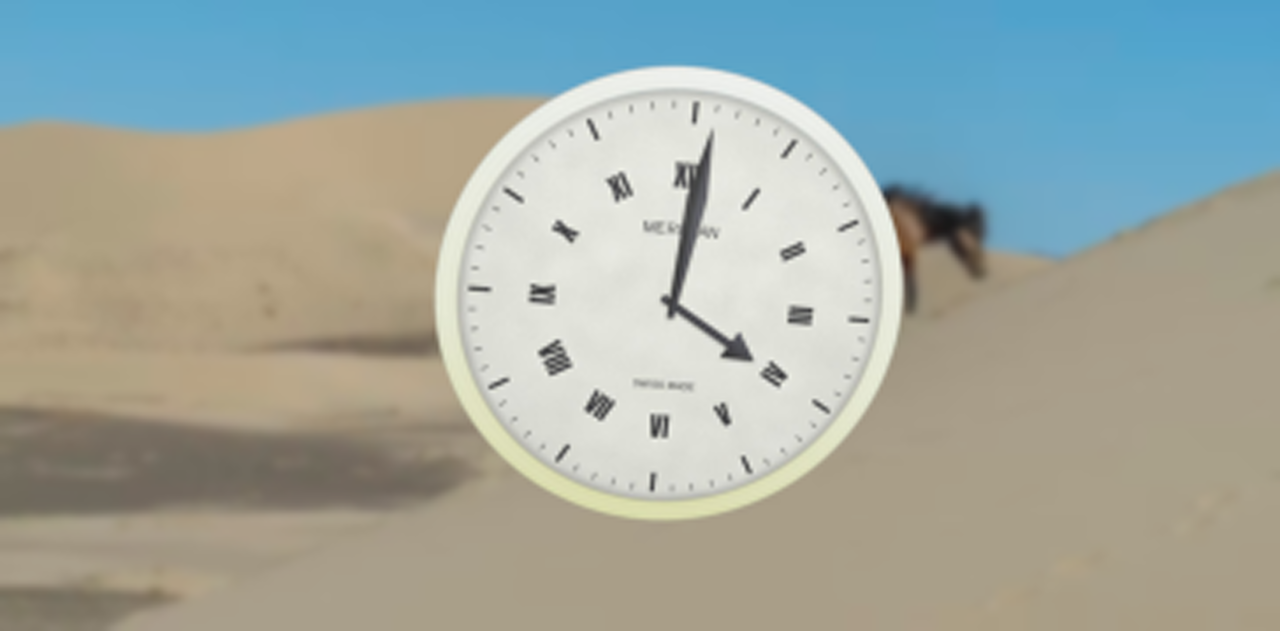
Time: {"hour": 4, "minute": 1}
